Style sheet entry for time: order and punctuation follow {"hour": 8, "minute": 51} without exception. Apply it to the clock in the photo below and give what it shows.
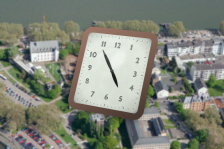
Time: {"hour": 4, "minute": 54}
